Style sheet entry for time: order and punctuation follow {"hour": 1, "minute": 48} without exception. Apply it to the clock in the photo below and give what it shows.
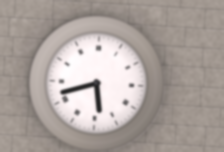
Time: {"hour": 5, "minute": 42}
